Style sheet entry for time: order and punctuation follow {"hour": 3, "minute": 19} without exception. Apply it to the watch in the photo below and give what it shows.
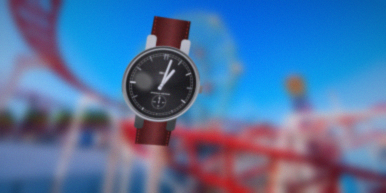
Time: {"hour": 1, "minute": 2}
